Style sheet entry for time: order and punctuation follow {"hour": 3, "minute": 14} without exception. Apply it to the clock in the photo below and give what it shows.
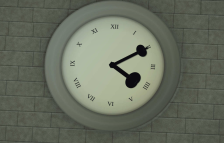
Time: {"hour": 4, "minute": 10}
